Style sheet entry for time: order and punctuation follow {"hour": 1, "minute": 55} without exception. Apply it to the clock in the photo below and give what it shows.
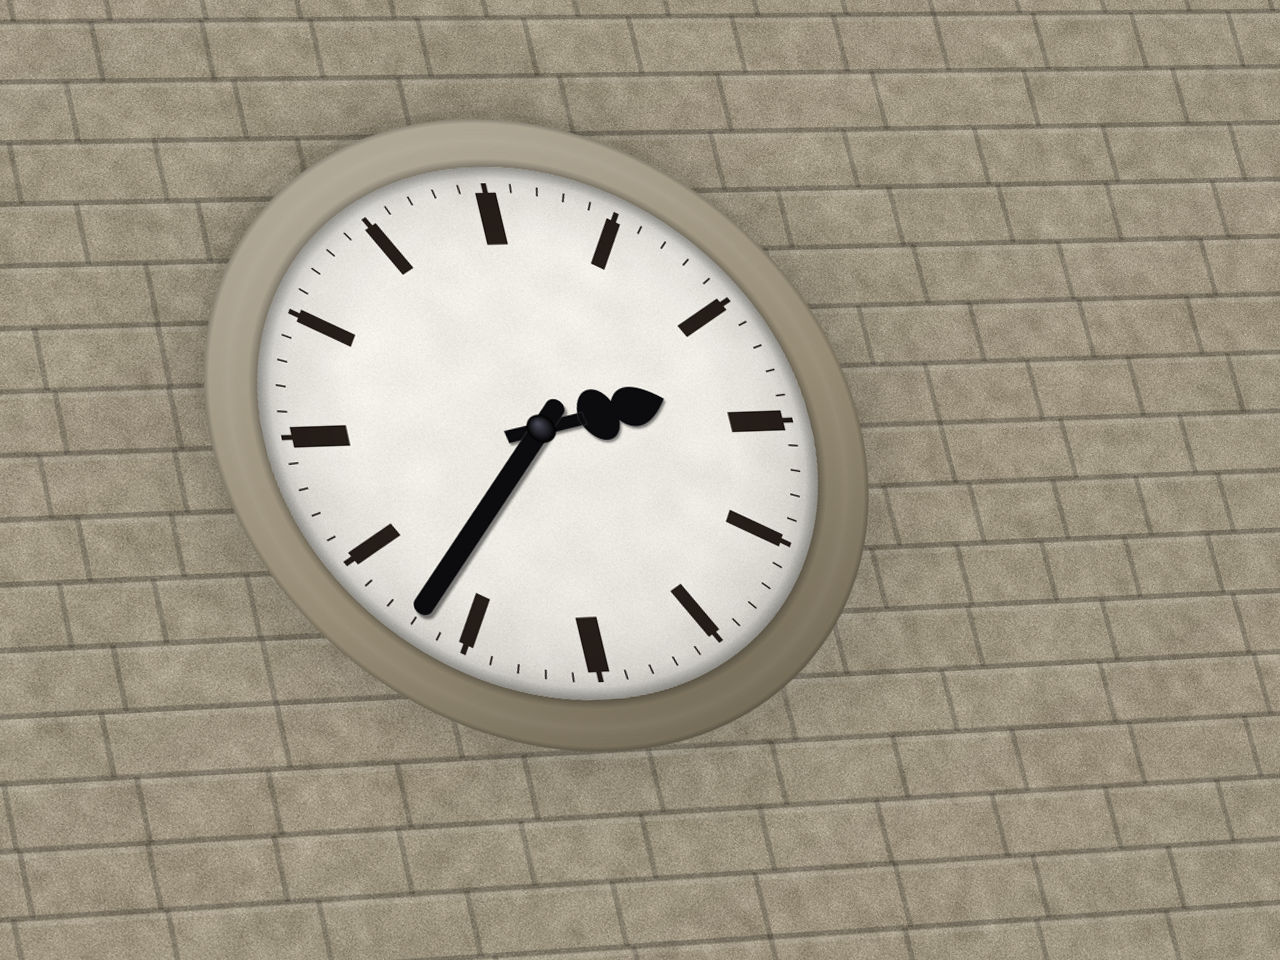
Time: {"hour": 2, "minute": 37}
